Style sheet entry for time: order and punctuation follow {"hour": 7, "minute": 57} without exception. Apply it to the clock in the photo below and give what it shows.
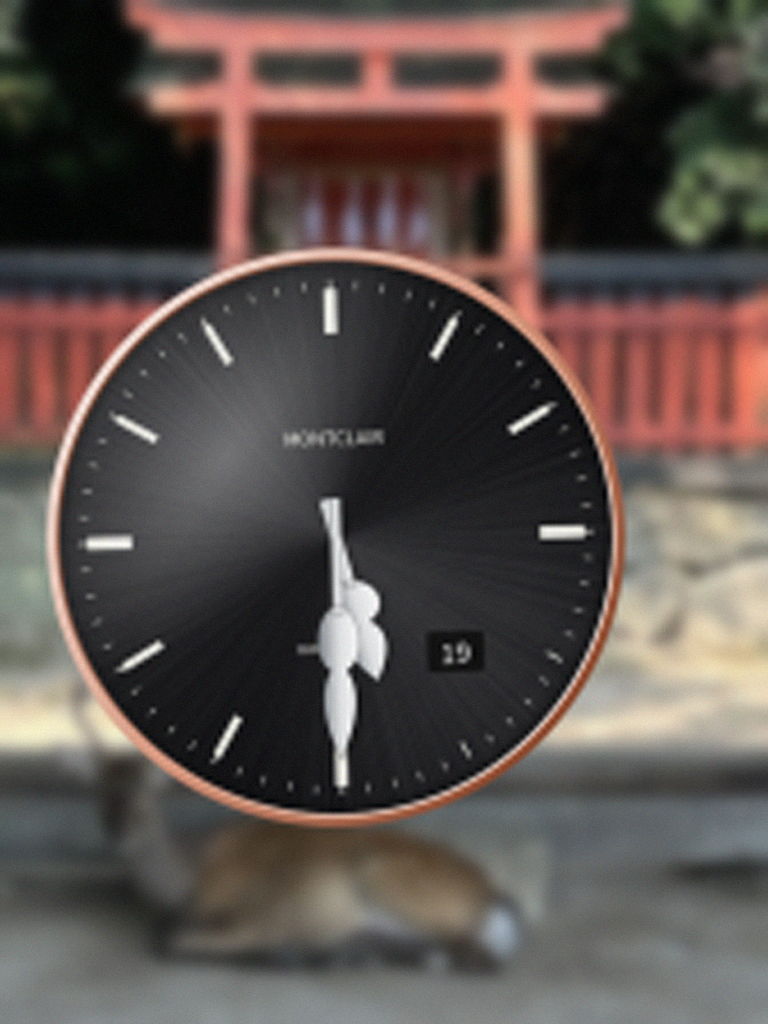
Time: {"hour": 5, "minute": 30}
